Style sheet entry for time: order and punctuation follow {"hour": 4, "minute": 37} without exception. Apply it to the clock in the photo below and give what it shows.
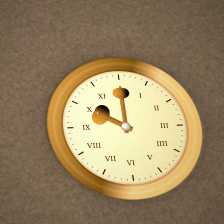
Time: {"hour": 10, "minute": 0}
